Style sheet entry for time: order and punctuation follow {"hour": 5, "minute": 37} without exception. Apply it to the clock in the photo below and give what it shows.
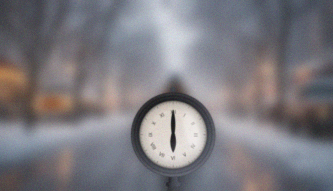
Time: {"hour": 6, "minute": 0}
